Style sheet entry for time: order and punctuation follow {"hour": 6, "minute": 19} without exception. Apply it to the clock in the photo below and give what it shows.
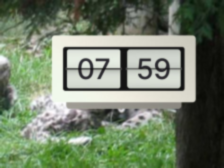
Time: {"hour": 7, "minute": 59}
